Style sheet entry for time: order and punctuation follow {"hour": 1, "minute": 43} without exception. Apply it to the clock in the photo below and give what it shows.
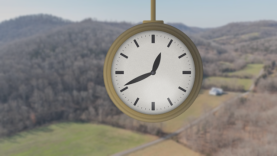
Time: {"hour": 12, "minute": 41}
